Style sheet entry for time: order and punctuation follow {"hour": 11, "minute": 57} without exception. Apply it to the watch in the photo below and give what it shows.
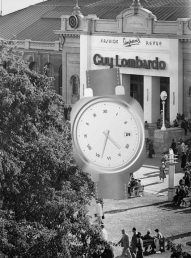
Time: {"hour": 4, "minute": 33}
